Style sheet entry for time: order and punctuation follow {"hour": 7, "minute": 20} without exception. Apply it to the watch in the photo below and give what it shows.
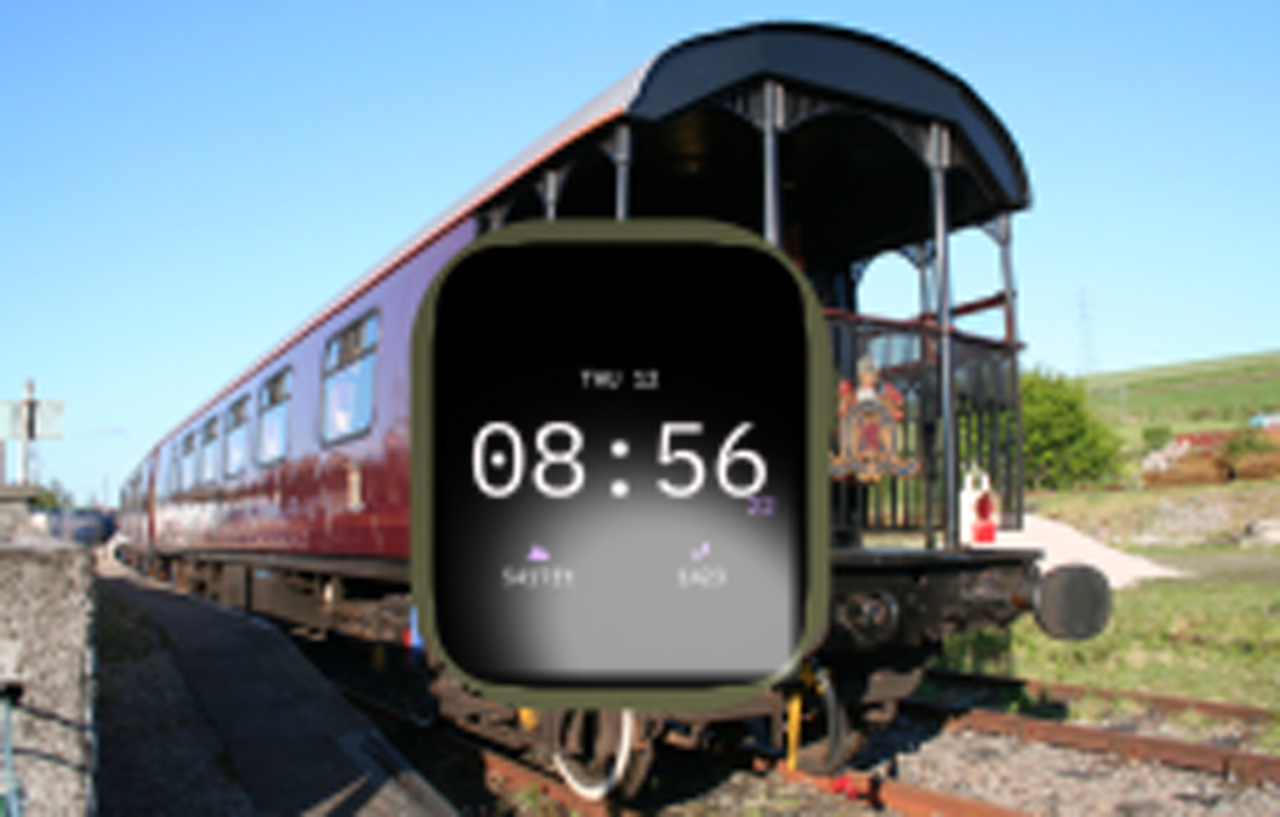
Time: {"hour": 8, "minute": 56}
